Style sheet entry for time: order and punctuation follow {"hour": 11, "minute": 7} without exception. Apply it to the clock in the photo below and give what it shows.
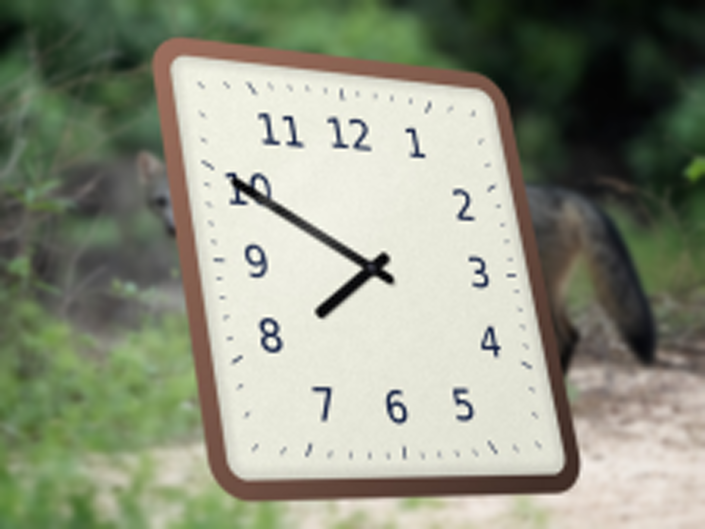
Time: {"hour": 7, "minute": 50}
